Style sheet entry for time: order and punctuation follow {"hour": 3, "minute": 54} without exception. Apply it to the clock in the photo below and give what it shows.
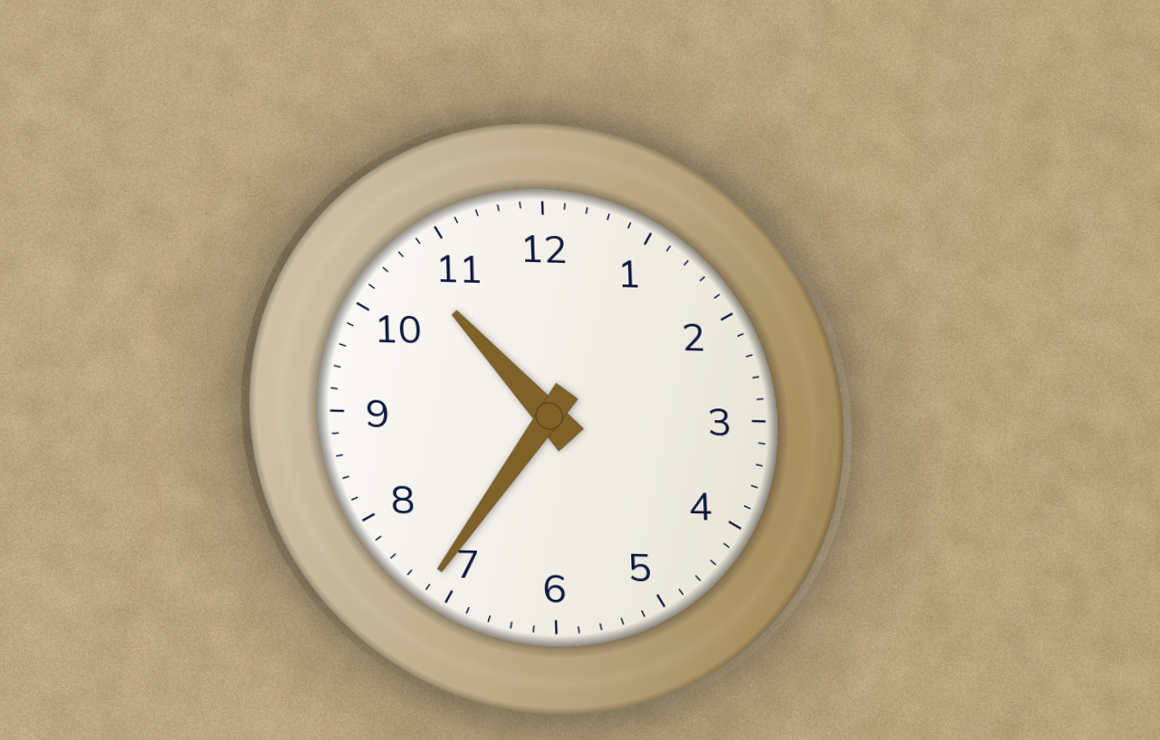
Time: {"hour": 10, "minute": 36}
